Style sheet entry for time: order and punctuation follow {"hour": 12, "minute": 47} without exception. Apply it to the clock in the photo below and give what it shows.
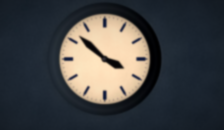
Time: {"hour": 3, "minute": 52}
